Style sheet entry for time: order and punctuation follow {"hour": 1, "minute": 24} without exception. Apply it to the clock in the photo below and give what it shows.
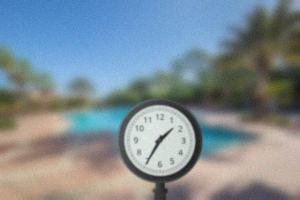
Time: {"hour": 1, "minute": 35}
